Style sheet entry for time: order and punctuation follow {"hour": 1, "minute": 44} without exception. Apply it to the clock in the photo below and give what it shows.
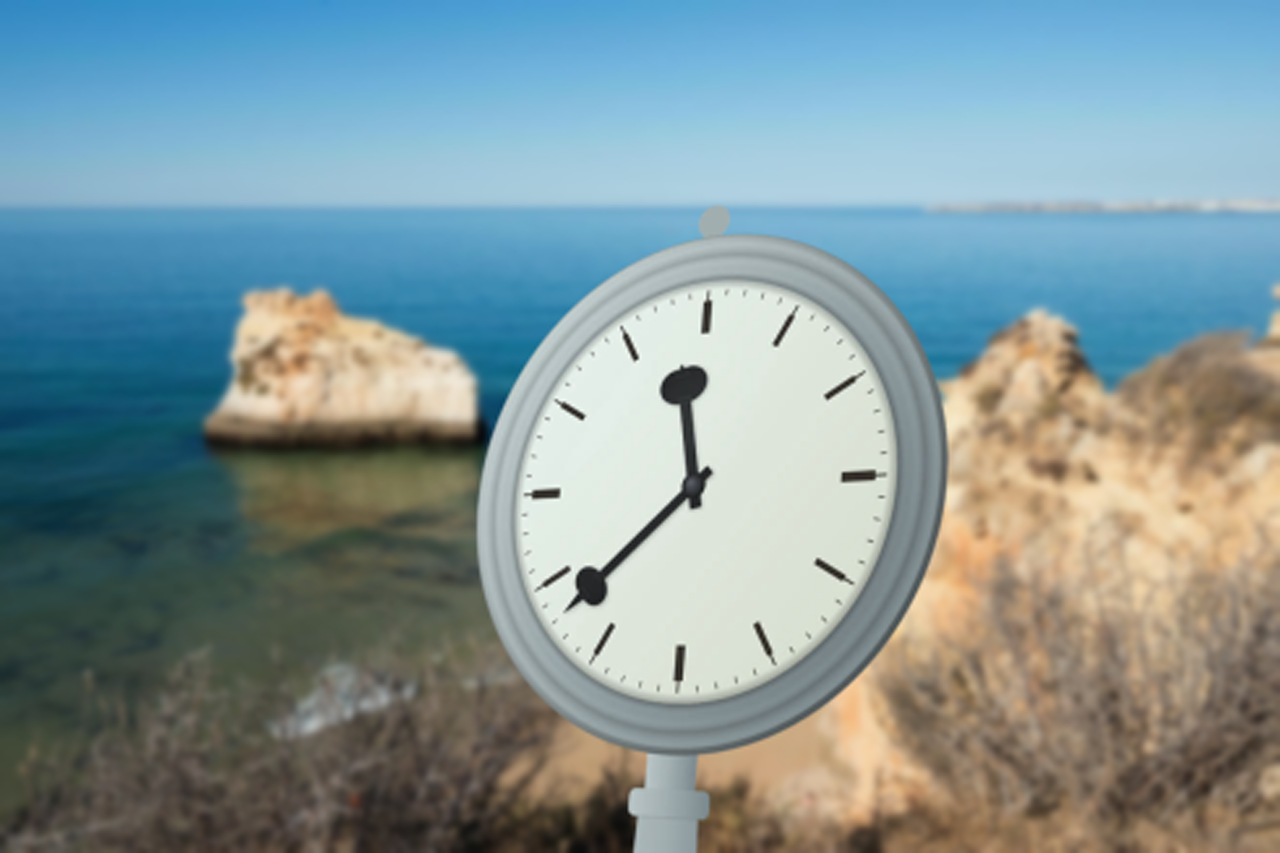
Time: {"hour": 11, "minute": 38}
